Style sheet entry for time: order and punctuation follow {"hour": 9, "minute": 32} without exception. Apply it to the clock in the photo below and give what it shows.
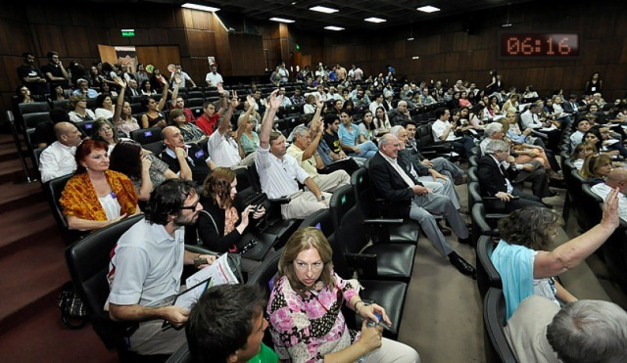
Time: {"hour": 6, "minute": 16}
